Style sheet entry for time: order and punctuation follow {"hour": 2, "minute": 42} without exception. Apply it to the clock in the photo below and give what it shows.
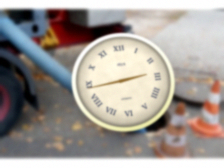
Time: {"hour": 2, "minute": 44}
